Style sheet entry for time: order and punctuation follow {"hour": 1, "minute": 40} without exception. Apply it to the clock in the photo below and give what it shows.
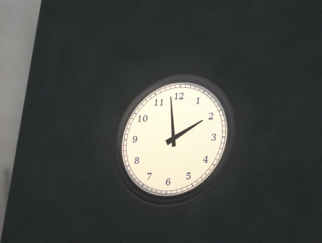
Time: {"hour": 1, "minute": 58}
